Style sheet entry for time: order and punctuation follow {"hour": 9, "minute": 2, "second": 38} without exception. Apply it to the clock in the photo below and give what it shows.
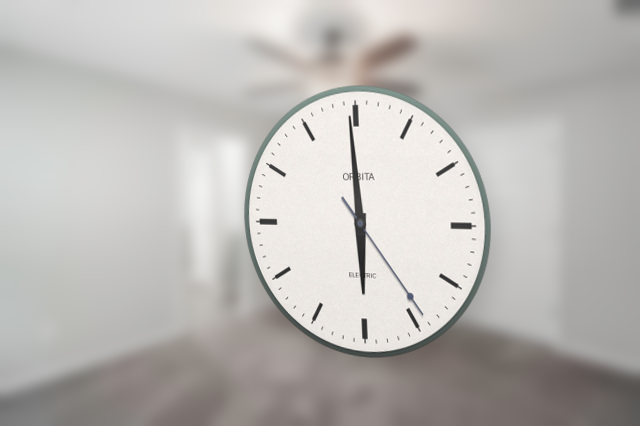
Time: {"hour": 5, "minute": 59, "second": 24}
